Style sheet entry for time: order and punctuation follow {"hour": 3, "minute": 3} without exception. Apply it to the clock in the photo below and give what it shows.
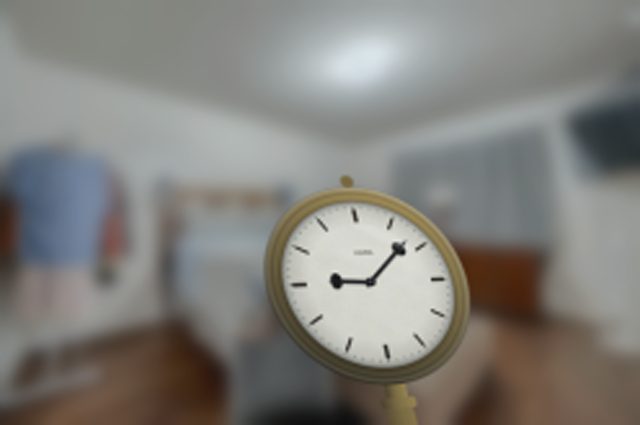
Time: {"hour": 9, "minute": 8}
